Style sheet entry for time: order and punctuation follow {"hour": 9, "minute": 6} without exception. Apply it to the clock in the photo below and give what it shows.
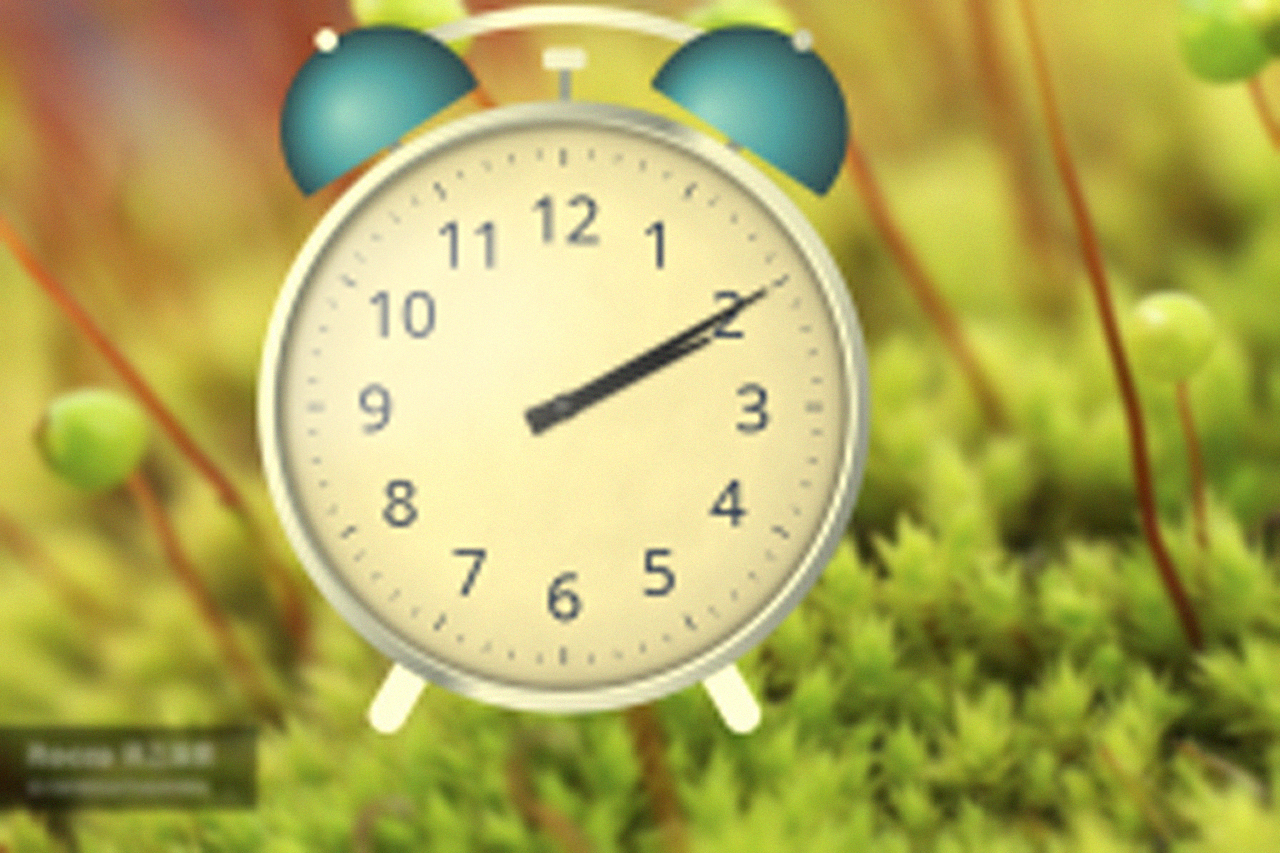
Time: {"hour": 2, "minute": 10}
